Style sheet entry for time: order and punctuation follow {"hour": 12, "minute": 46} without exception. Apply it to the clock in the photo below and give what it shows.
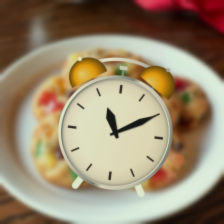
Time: {"hour": 11, "minute": 10}
